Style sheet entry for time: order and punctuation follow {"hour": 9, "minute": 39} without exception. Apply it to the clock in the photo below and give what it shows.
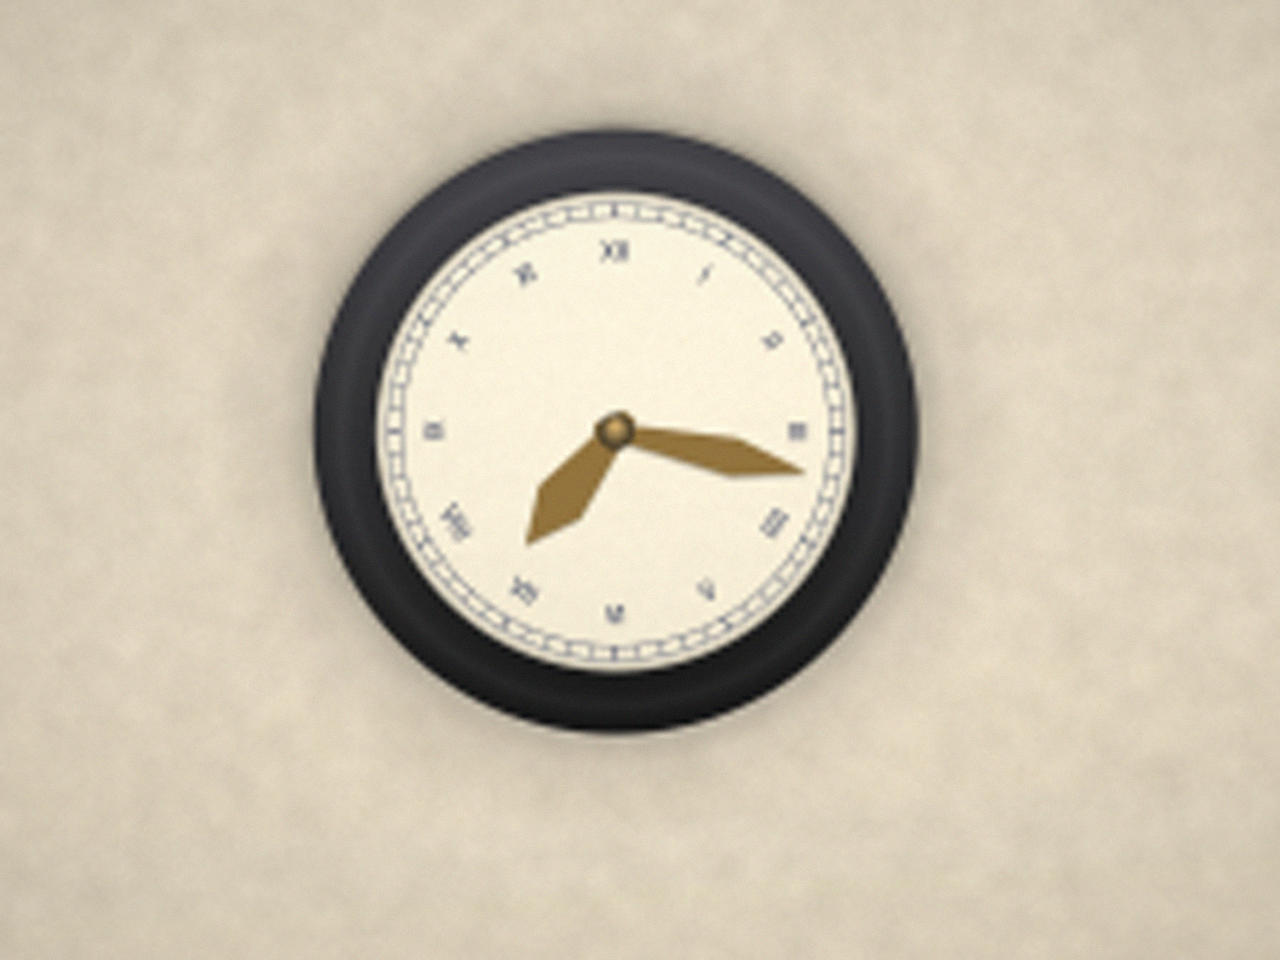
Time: {"hour": 7, "minute": 17}
